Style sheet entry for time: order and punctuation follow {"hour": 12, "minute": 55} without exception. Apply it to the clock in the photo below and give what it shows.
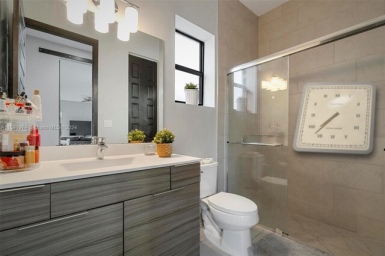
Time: {"hour": 7, "minute": 37}
